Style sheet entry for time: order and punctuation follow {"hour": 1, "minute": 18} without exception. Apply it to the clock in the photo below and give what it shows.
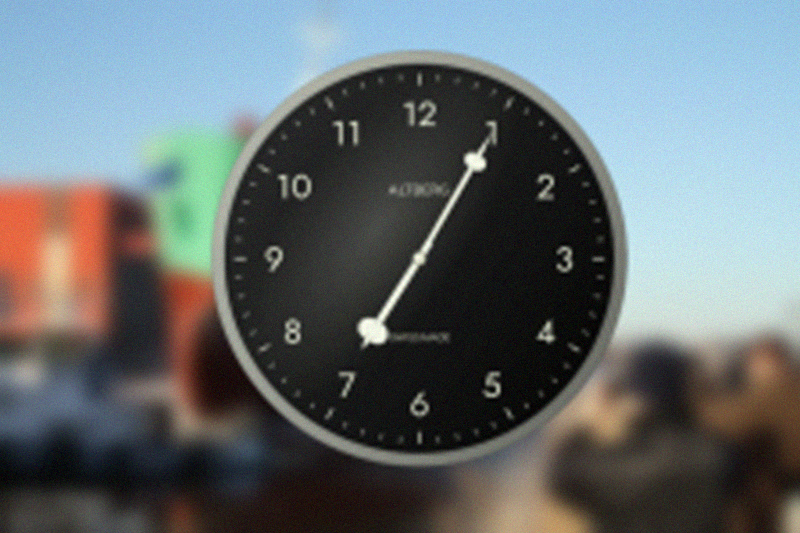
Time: {"hour": 7, "minute": 5}
